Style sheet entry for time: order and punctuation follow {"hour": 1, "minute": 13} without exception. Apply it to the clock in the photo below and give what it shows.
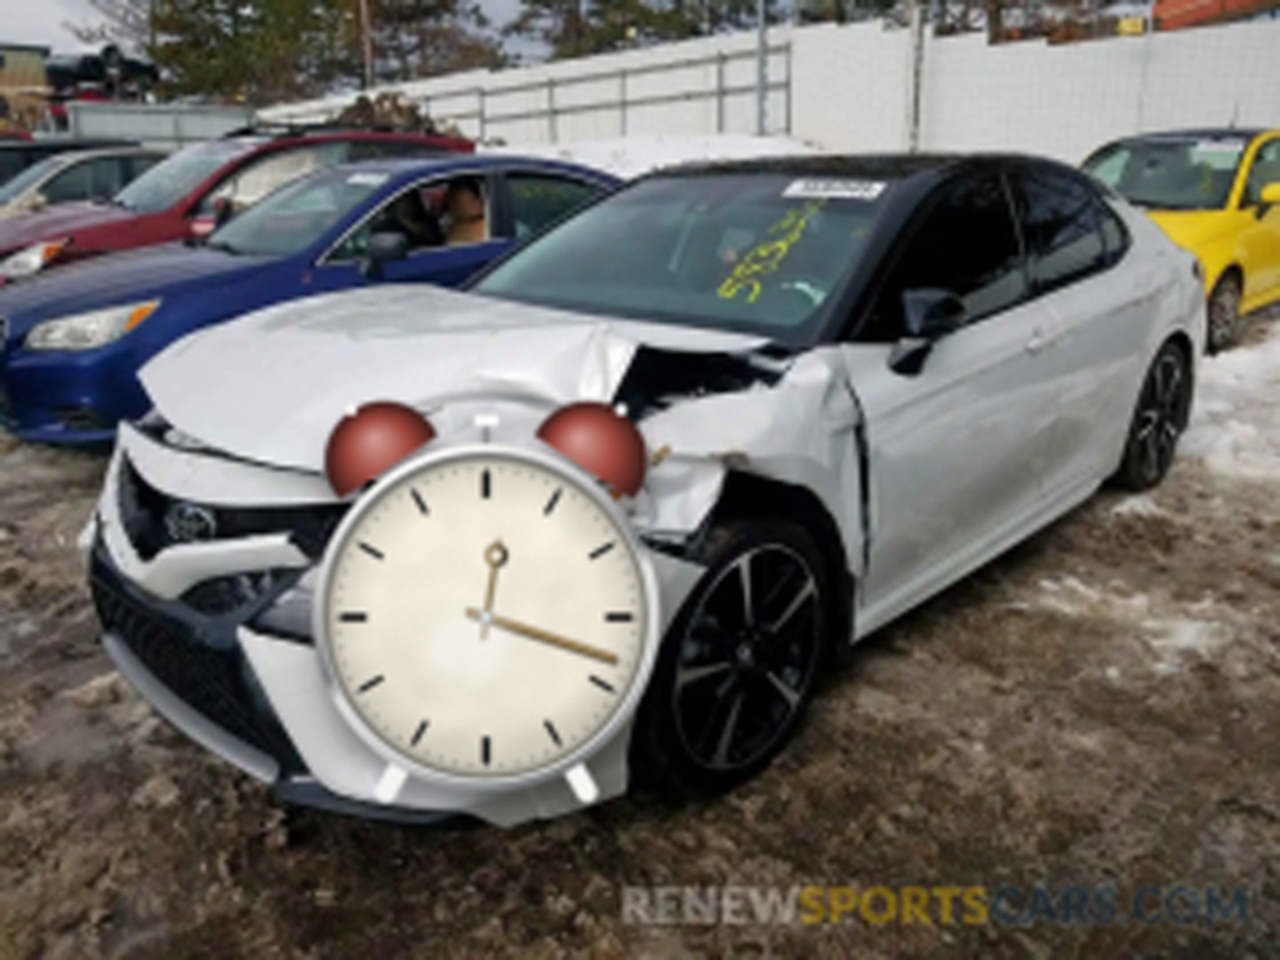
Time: {"hour": 12, "minute": 18}
